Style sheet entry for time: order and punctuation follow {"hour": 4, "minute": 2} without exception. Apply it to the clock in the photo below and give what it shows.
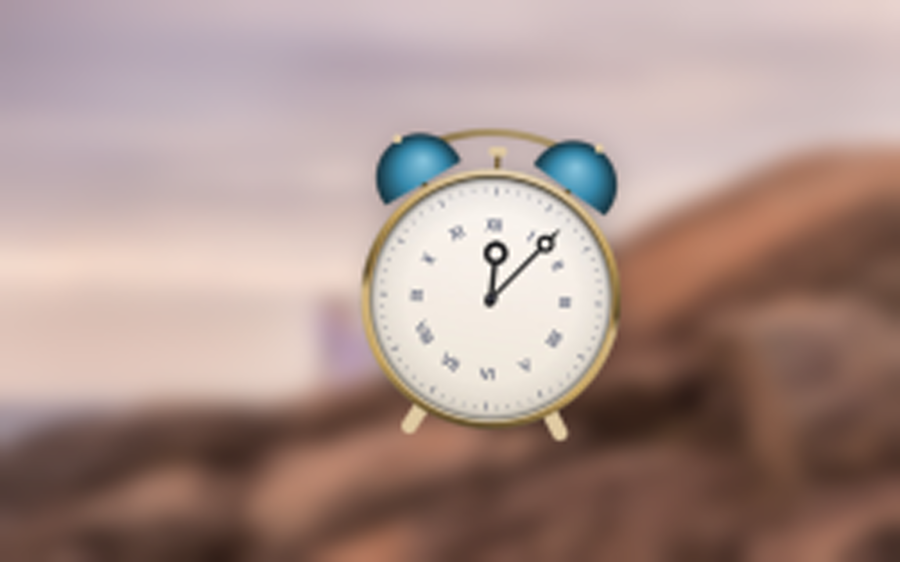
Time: {"hour": 12, "minute": 7}
